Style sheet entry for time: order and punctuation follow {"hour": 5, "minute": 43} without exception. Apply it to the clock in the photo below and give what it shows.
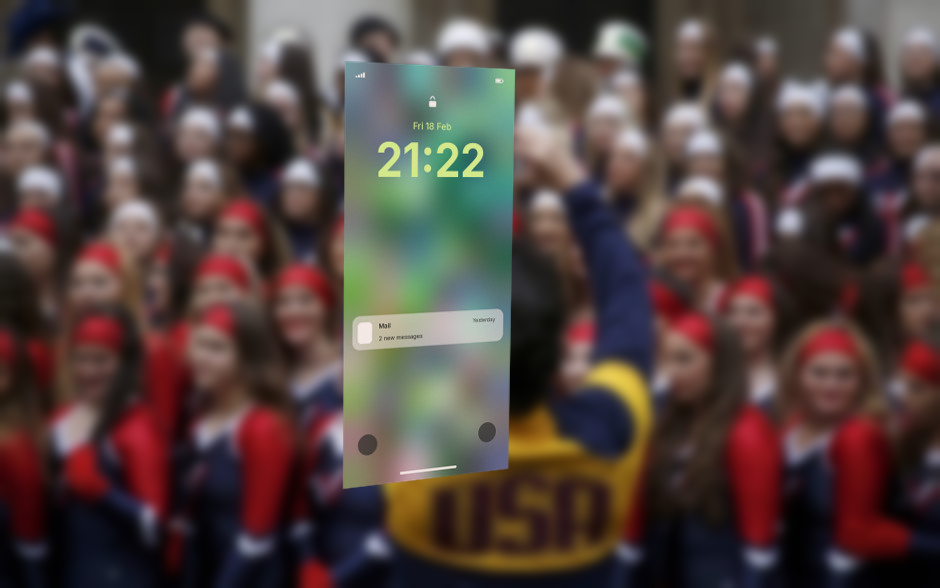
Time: {"hour": 21, "minute": 22}
